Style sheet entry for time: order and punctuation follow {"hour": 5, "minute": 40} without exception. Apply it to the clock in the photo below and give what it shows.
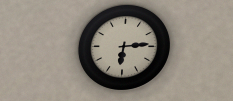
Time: {"hour": 6, "minute": 14}
